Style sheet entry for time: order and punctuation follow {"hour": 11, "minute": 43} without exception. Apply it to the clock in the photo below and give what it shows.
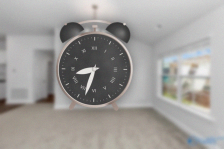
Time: {"hour": 8, "minute": 33}
